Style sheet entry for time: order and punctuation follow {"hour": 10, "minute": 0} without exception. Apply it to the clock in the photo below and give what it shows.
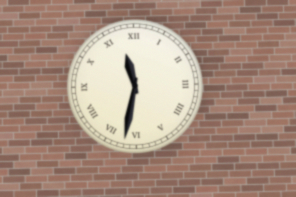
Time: {"hour": 11, "minute": 32}
